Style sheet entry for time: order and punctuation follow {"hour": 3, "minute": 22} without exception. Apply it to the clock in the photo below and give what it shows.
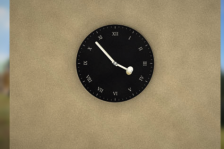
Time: {"hour": 3, "minute": 53}
